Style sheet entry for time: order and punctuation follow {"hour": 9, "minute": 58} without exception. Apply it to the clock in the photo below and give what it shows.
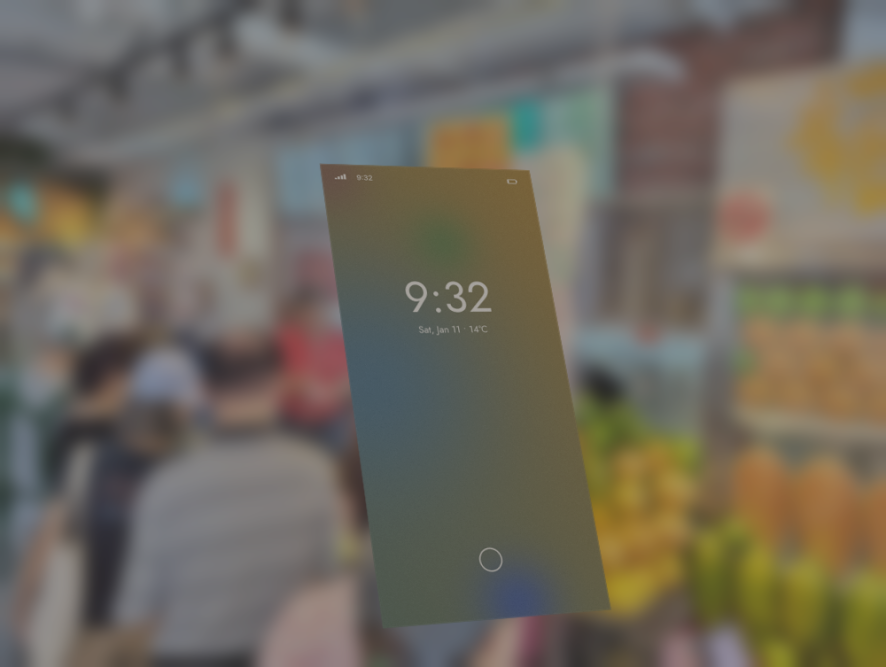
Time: {"hour": 9, "minute": 32}
